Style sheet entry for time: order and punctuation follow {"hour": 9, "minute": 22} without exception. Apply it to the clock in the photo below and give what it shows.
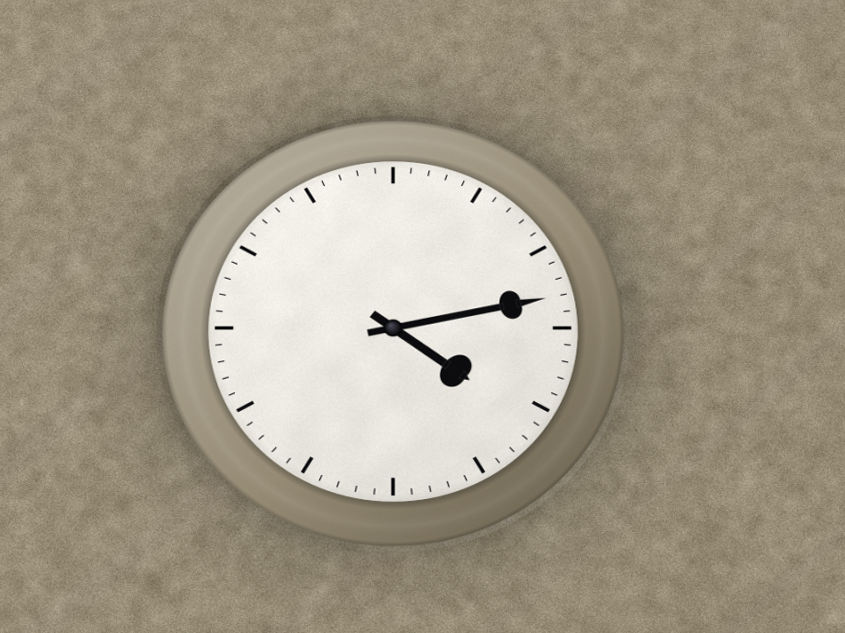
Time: {"hour": 4, "minute": 13}
